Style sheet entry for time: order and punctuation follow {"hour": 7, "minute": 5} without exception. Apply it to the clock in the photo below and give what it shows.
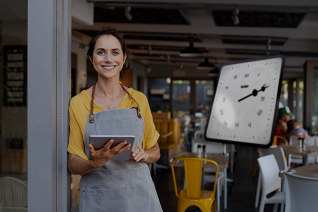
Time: {"hour": 2, "minute": 11}
